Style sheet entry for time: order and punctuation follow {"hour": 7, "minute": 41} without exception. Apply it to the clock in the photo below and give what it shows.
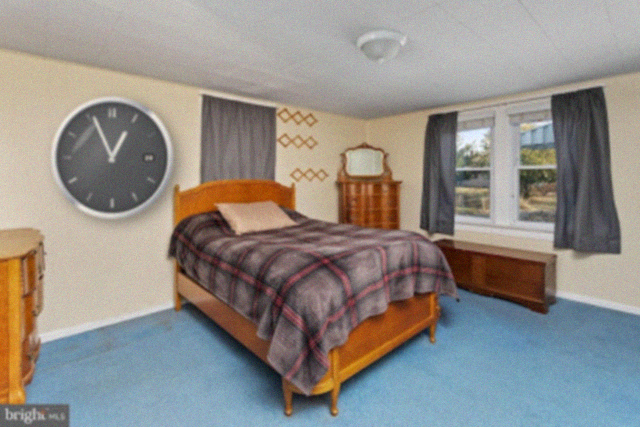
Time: {"hour": 12, "minute": 56}
